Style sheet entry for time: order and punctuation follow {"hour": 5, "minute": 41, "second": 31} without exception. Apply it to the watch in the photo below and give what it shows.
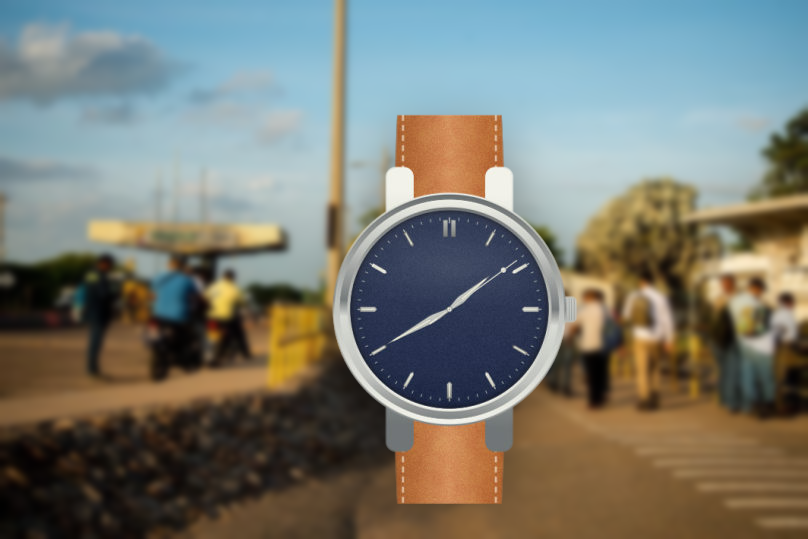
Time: {"hour": 1, "minute": 40, "second": 9}
